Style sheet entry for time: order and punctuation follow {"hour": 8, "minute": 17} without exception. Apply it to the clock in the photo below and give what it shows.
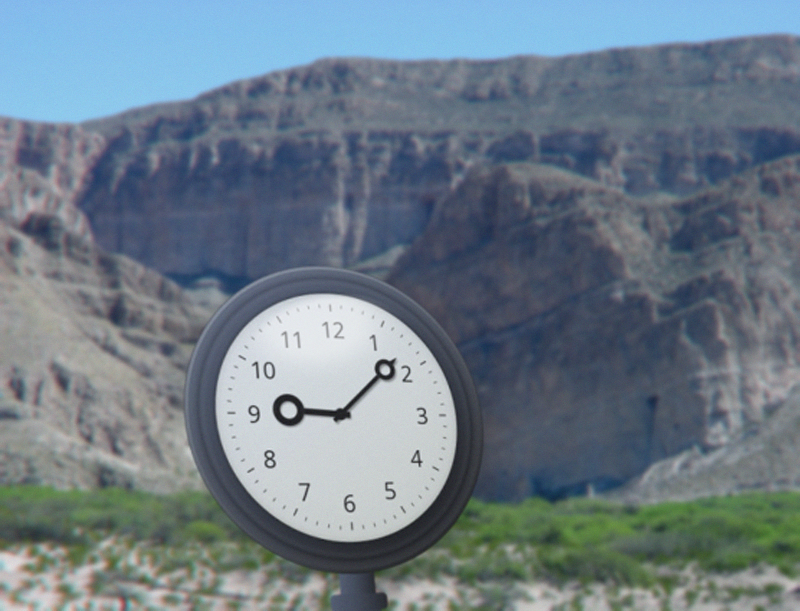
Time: {"hour": 9, "minute": 8}
